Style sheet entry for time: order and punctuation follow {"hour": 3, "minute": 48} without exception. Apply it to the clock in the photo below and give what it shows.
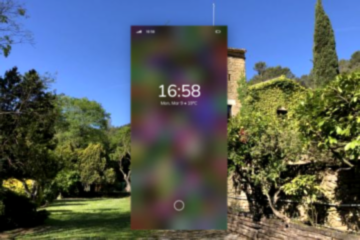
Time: {"hour": 16, "minute": 58}
